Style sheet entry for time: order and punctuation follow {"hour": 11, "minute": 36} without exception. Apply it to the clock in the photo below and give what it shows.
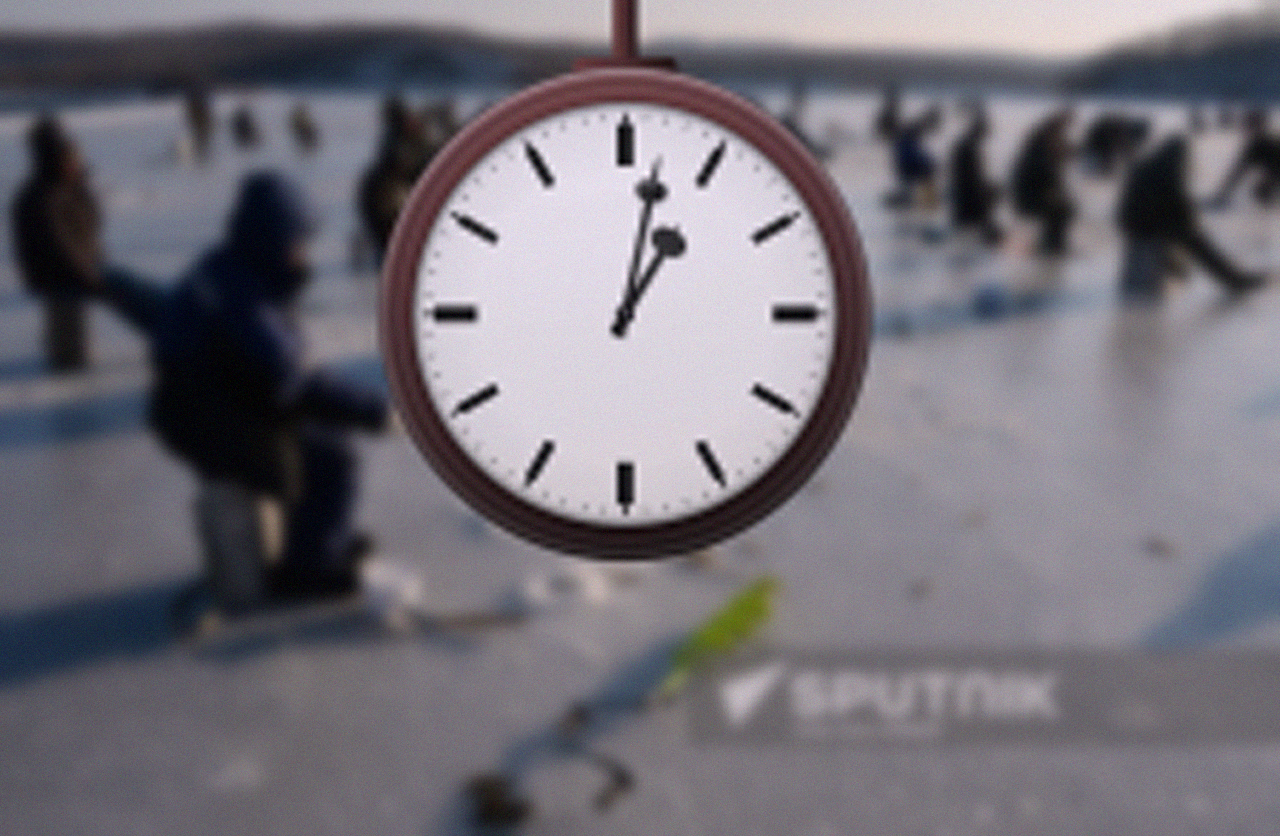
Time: {"hour": 1, "minute": 2}
